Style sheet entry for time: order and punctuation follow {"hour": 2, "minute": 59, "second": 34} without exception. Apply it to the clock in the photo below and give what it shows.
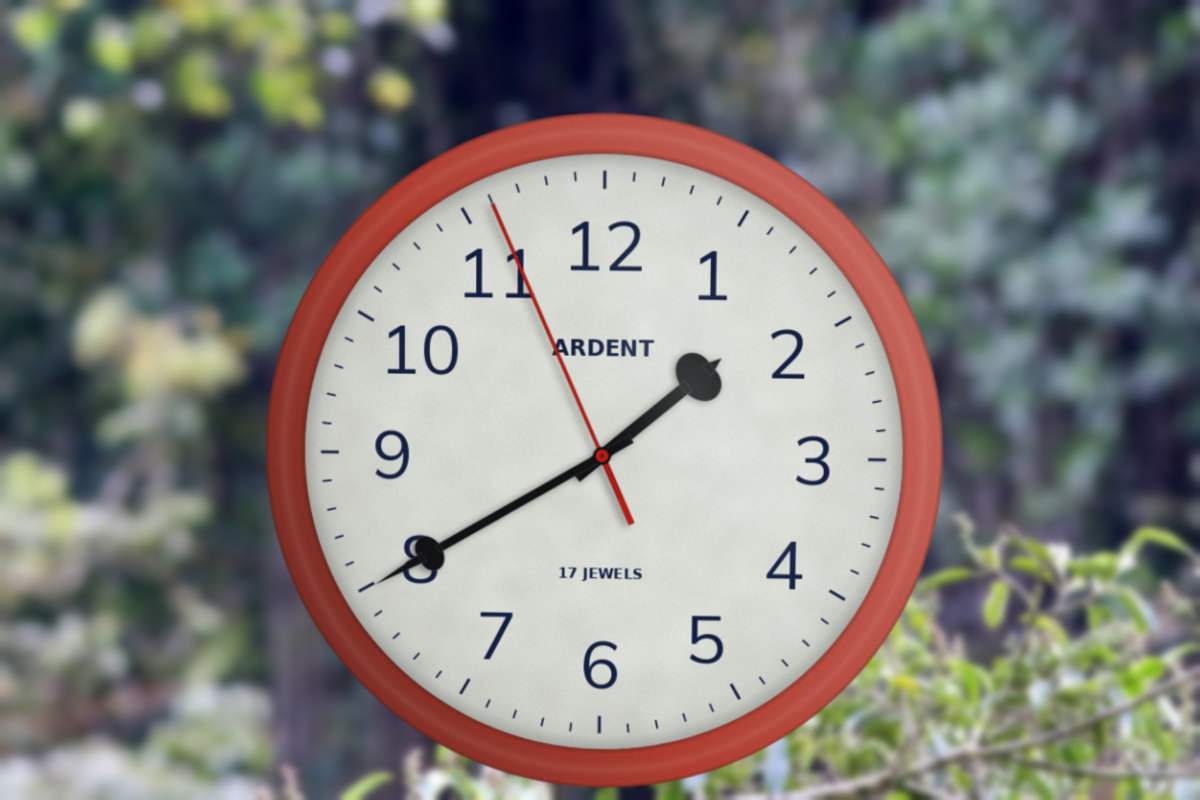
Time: {"hour": 1, "minute": 39, "second": 56}
